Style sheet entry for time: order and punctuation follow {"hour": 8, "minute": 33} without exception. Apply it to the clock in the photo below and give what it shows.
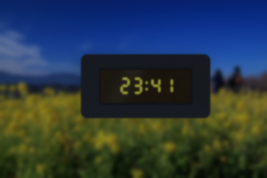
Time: {"hour": 23, "minute": 41}
